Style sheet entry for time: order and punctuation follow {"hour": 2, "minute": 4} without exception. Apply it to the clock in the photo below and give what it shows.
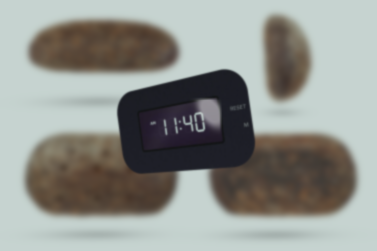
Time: {"hour": 11, "minute": 40}
